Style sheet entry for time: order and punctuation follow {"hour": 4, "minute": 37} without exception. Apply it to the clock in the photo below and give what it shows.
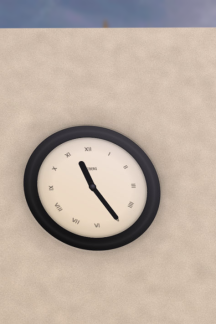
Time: {"hour": 11, "minute": 25}
